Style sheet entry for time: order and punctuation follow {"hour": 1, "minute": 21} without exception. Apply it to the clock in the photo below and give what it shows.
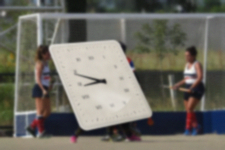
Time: {"hour": 8, "minute": 49}
